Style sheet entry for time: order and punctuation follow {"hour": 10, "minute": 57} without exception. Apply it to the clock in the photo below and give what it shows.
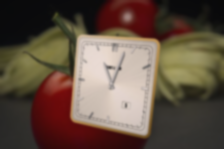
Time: {"hour": 11, "minute": 3}
